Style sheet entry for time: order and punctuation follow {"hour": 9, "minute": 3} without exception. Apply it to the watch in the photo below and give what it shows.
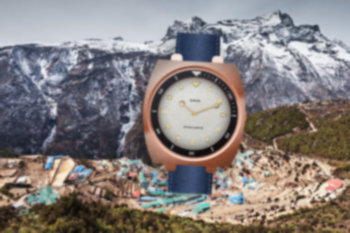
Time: {"hour": 10, "minute": 11}
